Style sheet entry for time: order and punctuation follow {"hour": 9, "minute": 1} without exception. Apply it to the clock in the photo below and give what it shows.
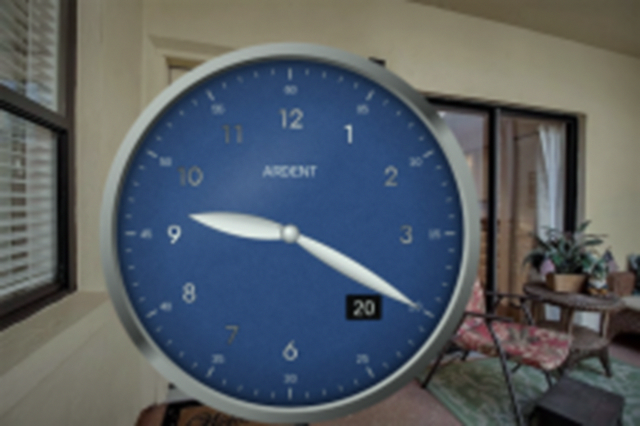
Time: {"hour": 9, "minute": 20}
